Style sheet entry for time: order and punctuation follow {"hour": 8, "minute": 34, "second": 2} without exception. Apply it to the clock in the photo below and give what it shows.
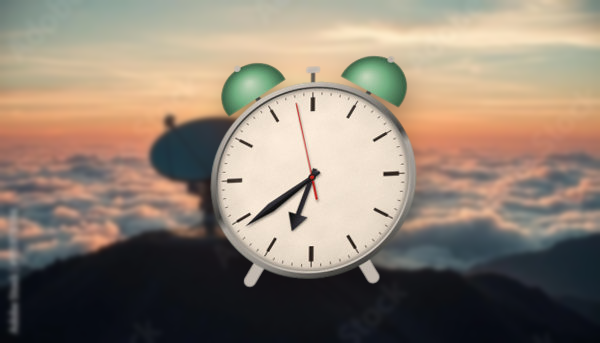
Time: {"hour": 6, "minute": 38, "second": 58}
